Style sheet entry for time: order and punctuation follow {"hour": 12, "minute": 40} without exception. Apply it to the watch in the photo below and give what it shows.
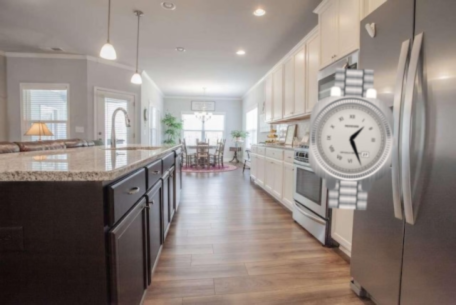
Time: {"hour": 1, "minute": 26}
